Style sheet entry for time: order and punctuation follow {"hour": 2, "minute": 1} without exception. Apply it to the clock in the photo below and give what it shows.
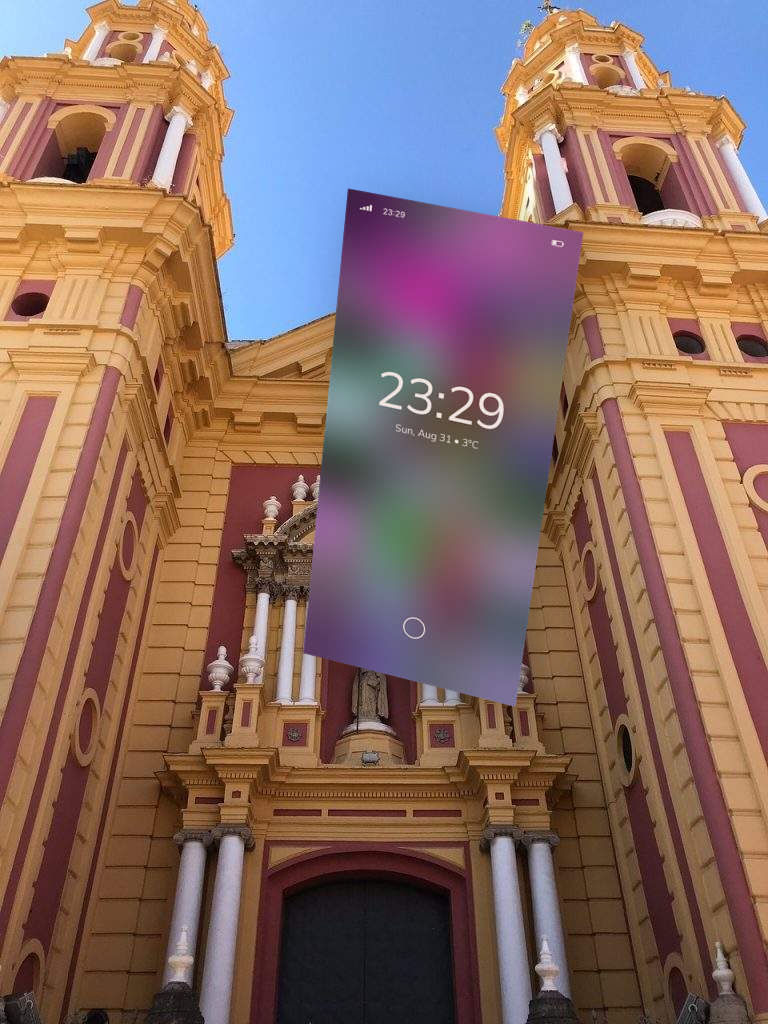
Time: {"hour": 23, "minute": 29}
